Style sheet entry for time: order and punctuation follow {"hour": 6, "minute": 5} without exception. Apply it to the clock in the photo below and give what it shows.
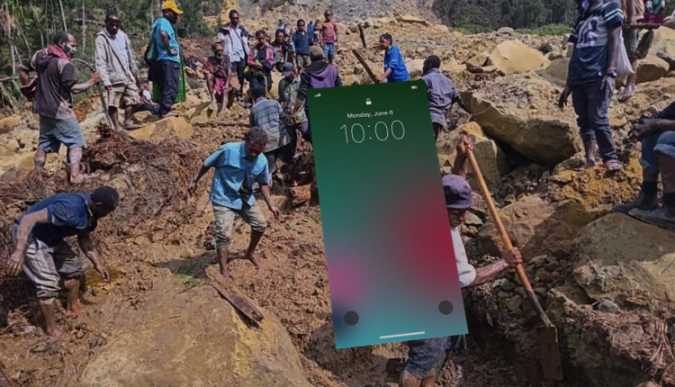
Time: {"hour": 10, "minute": 0}
